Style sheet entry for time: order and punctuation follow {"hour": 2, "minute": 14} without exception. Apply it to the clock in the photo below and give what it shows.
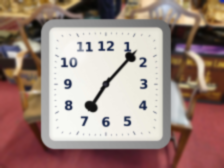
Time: {"hour": 7, "minute": 7}
